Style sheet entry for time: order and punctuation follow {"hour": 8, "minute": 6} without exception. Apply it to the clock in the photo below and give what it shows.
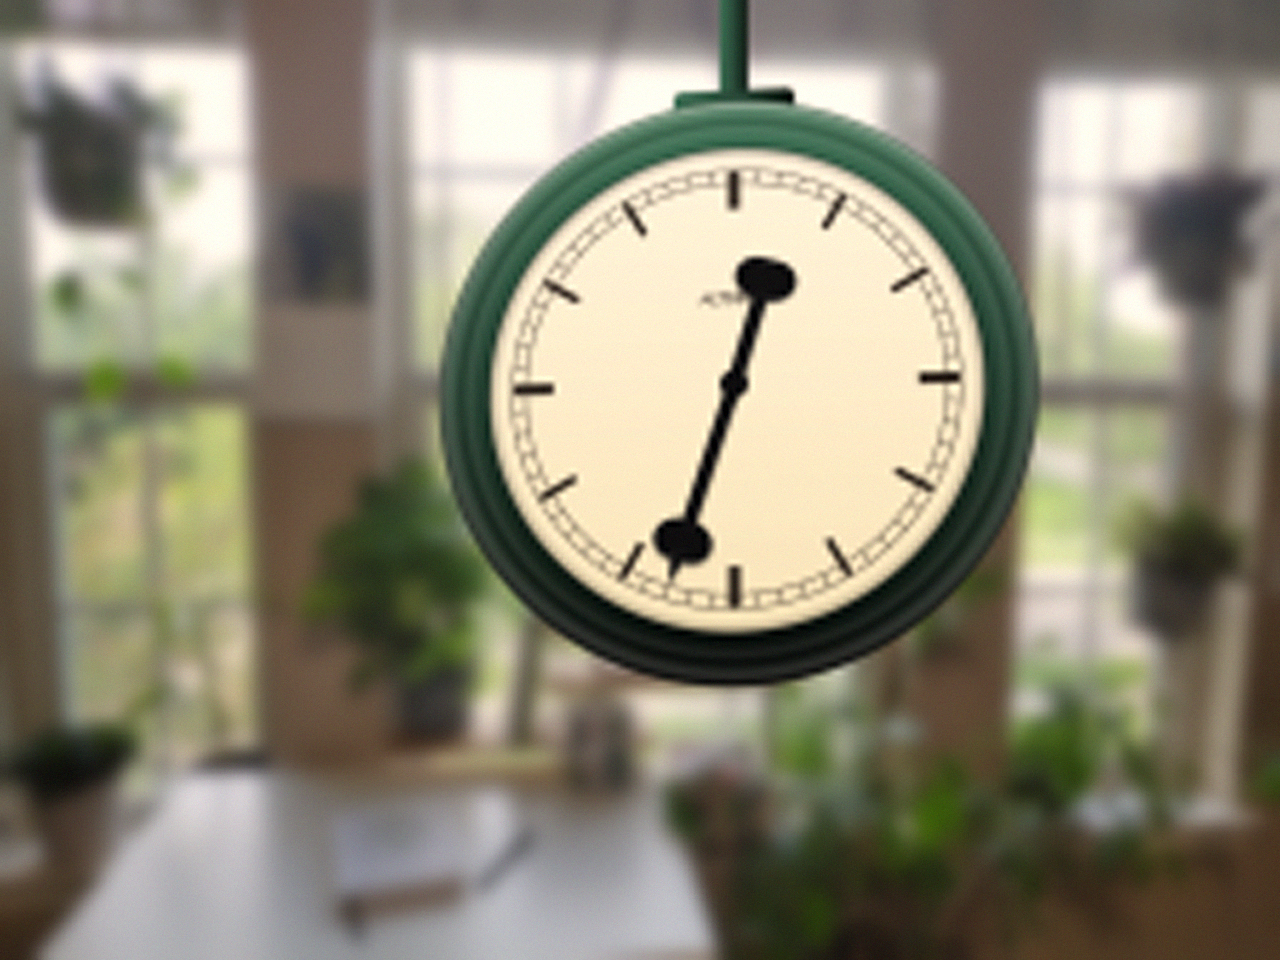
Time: {"hour": 12, "minute": 33}
